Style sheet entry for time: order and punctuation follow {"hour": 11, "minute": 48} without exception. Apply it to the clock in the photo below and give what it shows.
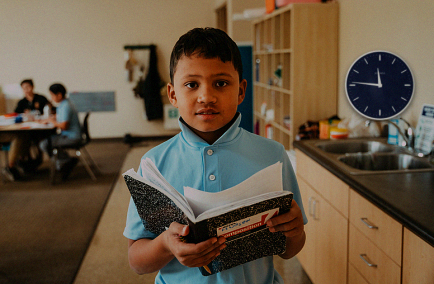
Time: {"hour": 11, "minute": 46}
